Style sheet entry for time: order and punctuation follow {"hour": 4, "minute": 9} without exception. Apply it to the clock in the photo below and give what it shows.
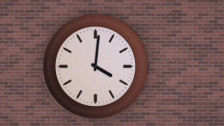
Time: {"hour": 4, "minute": 1}
